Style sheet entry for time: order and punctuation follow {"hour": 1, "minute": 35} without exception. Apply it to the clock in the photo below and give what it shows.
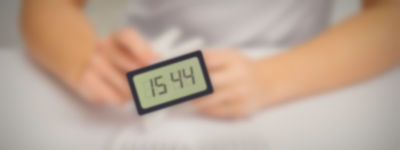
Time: {"hour": 15, "minute": 44}
